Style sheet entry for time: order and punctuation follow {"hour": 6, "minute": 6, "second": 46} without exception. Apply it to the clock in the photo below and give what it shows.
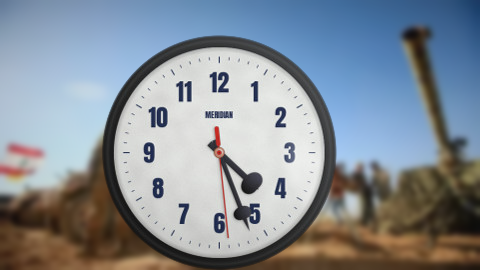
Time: {"hour": 4, "minute": 26, "second": 29}
